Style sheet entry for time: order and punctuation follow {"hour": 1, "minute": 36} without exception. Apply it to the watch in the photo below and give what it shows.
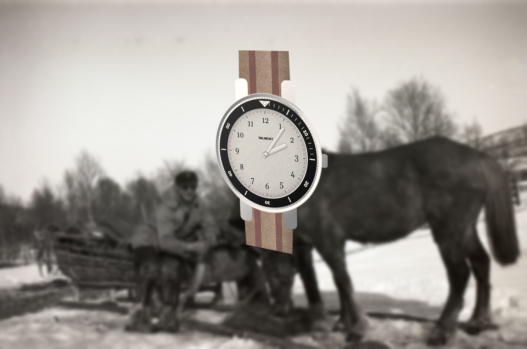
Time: {"hour": 2, "minute": 6}
